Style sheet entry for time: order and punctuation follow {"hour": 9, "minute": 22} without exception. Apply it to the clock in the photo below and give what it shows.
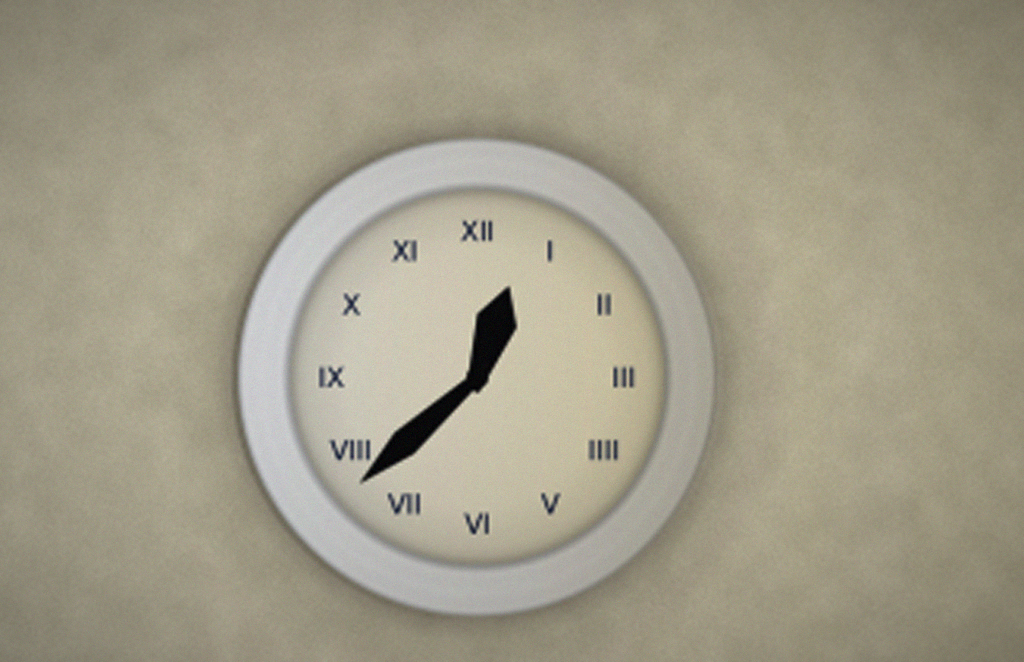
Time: {"hour": 12, "minute": 38}
